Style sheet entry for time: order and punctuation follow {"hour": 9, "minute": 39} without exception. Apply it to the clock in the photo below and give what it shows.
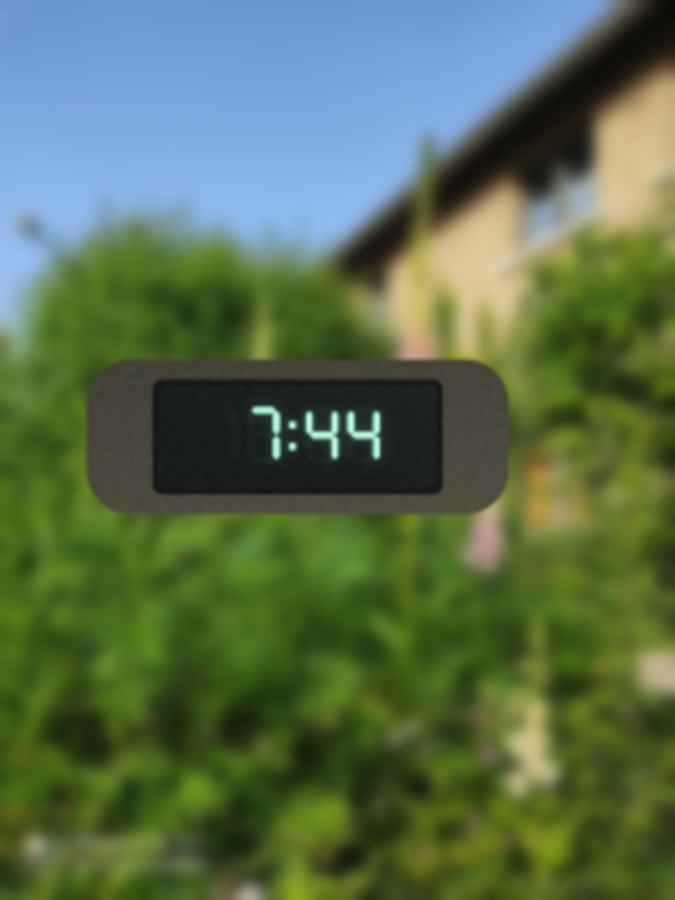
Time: {"hour": 7, "minute": 44}
